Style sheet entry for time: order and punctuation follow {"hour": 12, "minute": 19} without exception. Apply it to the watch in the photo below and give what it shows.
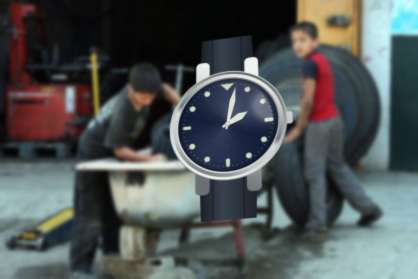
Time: {"hour": 2, "minute": 2}
